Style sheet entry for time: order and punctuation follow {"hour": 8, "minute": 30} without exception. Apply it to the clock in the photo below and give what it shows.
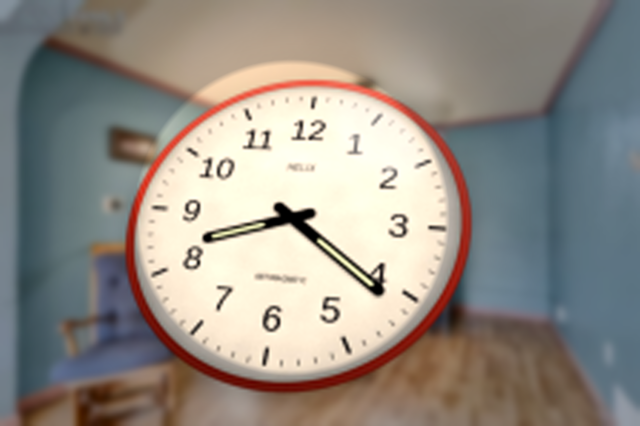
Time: {"hour": 8, "minute": 21}
